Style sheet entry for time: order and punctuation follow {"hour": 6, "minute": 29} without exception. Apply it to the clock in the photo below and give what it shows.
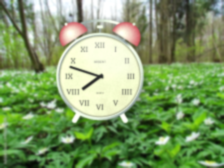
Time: {"hour": 7, "minute": 48}
